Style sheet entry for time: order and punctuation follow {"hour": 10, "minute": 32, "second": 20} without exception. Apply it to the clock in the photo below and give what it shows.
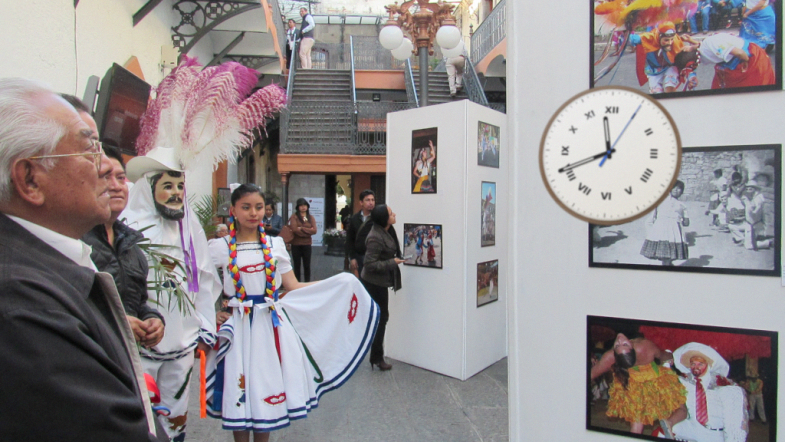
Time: {"hour": 11, "minute": 41, "second": 5}
